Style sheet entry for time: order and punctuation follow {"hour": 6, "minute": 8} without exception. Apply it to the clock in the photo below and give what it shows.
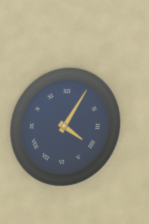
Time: {"hour": 4, "minute": 5}
